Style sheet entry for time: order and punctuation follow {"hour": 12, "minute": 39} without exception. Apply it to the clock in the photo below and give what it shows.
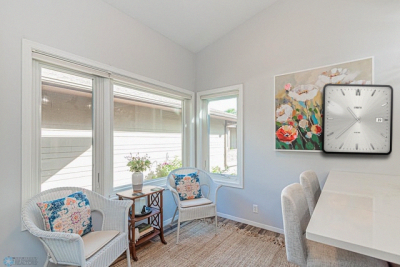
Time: {"hour": 10, "minute": 38}
